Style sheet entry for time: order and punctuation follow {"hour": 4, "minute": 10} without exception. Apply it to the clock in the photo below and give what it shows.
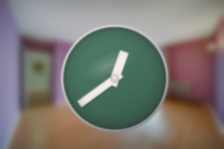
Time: {"hour": 12, "minute": 39}
